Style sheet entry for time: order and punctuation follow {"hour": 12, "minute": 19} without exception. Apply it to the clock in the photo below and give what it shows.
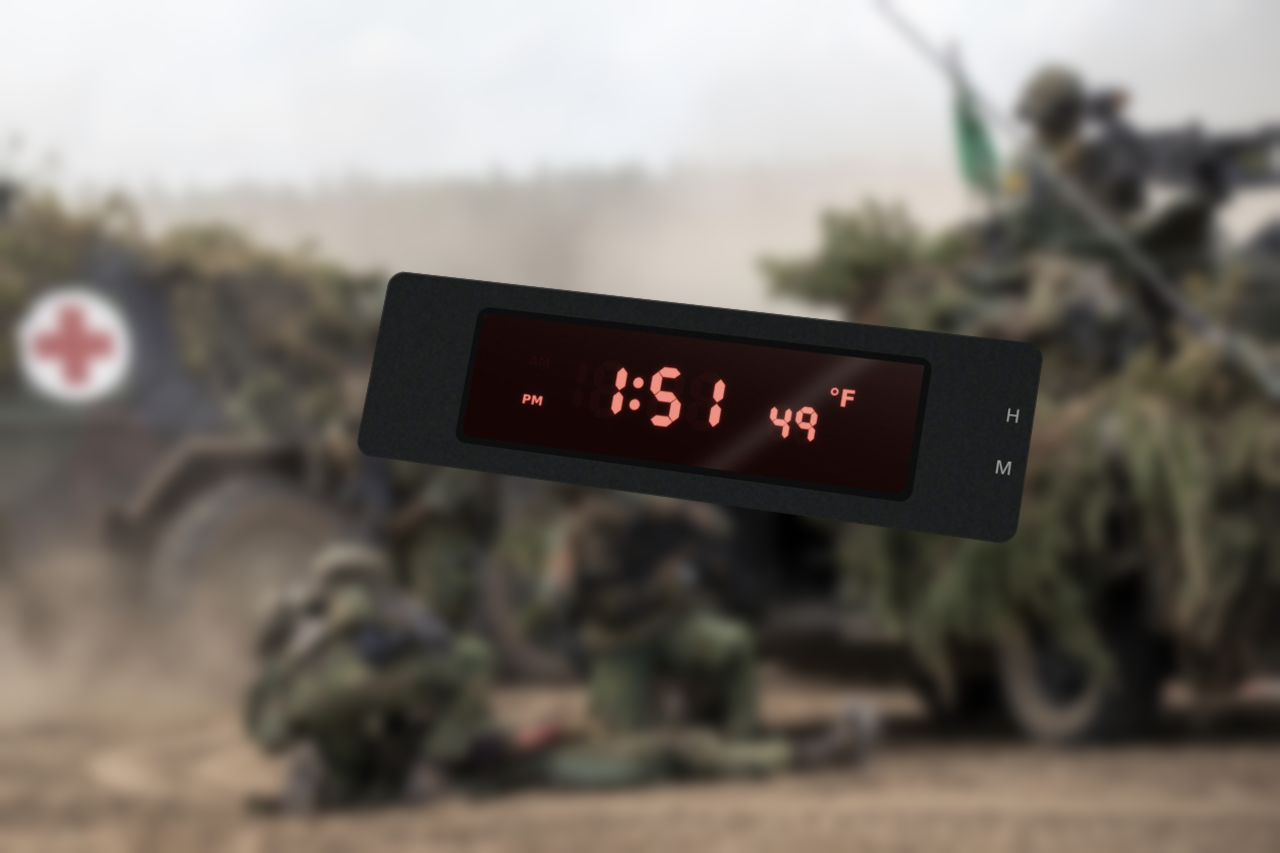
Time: {"hour": 1, "minute": 51}
